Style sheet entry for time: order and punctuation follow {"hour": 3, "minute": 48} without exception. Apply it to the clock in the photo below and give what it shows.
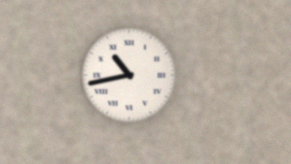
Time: {"hour": 10, "minute": 43}
